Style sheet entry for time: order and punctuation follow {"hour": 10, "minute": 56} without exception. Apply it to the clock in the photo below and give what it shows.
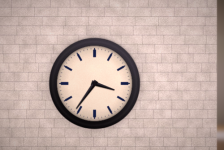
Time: {"hour": 3, "minute": 36}
